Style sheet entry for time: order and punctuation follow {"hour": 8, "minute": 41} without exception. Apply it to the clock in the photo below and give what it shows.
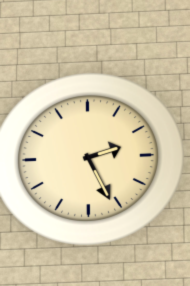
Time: {"hour": 2, "minute": 26}
